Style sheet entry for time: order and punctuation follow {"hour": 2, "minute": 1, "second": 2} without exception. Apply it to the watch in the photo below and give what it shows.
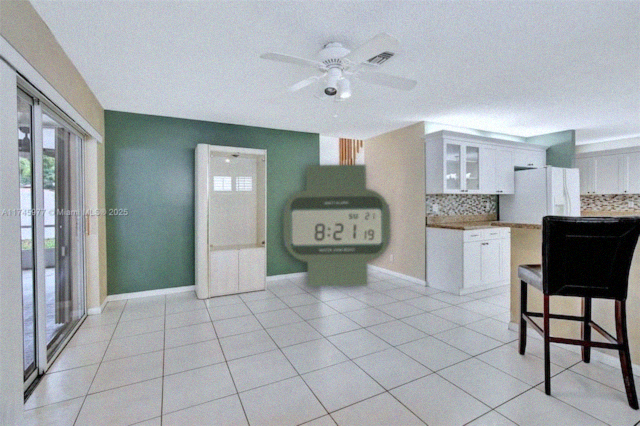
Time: {"hour": 8, "minute": 21, "second": 19}
